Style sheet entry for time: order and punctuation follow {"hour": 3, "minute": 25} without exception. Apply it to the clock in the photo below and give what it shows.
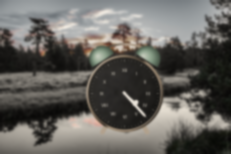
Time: {"hour": 4, "minute": 23}
